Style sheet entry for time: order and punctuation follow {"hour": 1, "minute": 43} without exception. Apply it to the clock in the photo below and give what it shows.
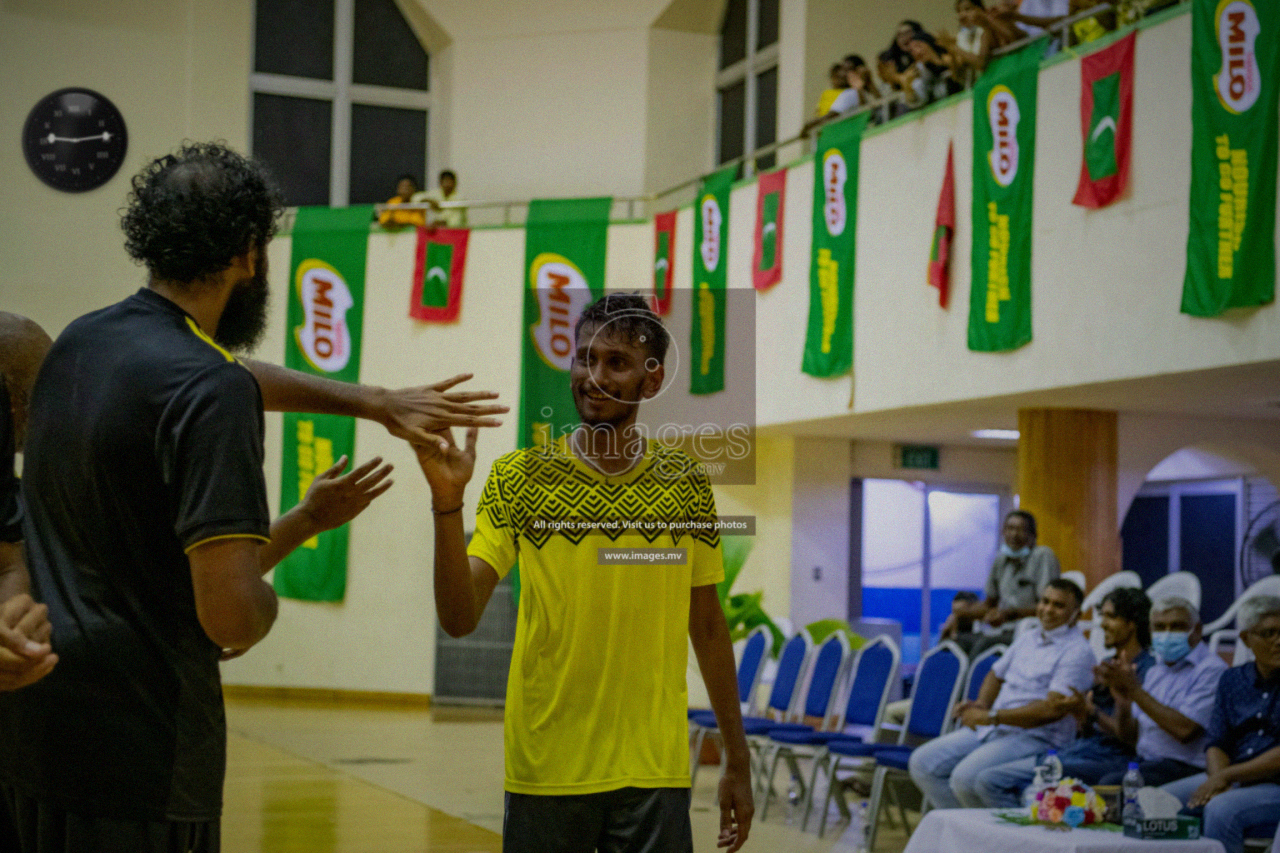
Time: {"hour": 9, "minute": 14}
